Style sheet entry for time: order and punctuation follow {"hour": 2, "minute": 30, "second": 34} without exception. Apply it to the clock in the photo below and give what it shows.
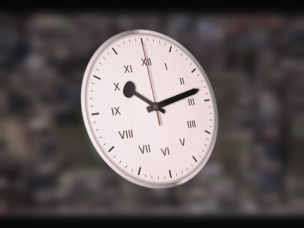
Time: {"hour": 10, "minute": 13, "second": 0}
